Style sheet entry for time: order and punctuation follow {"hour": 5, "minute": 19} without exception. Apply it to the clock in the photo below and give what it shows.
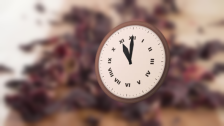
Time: {"hour": 11, "minute": 0}
